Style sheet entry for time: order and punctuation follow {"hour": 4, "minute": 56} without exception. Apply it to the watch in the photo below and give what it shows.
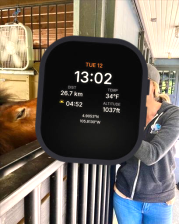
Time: {"hour": 13, "minute": 2}
